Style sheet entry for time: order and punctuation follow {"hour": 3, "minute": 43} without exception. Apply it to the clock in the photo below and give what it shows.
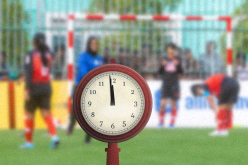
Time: {"hour": 11, "minute": 59}
